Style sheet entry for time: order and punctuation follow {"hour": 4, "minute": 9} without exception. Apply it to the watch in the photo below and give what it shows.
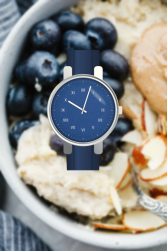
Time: {"hour": 10, "minute": 3}
